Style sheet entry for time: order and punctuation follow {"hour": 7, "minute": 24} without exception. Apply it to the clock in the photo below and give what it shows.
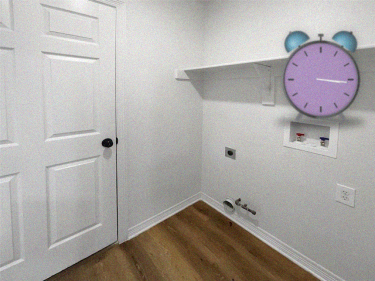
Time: {"hour": 3, "minute": 16}
